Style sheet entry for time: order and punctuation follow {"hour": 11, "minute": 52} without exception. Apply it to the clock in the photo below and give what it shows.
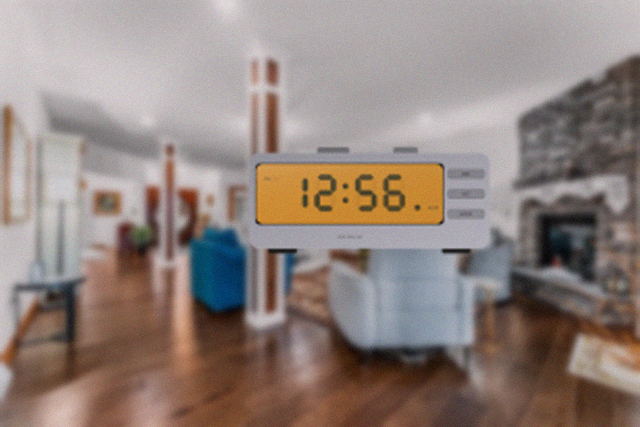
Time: {"hour": 12, "minute": 56}
